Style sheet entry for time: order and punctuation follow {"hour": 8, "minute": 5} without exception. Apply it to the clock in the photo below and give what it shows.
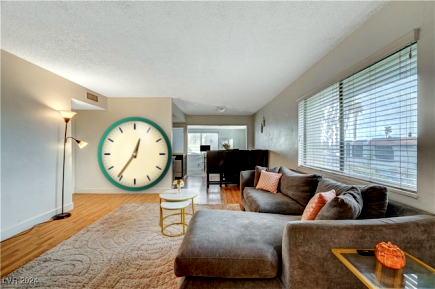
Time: {"hour": 12, "minute": 36}
